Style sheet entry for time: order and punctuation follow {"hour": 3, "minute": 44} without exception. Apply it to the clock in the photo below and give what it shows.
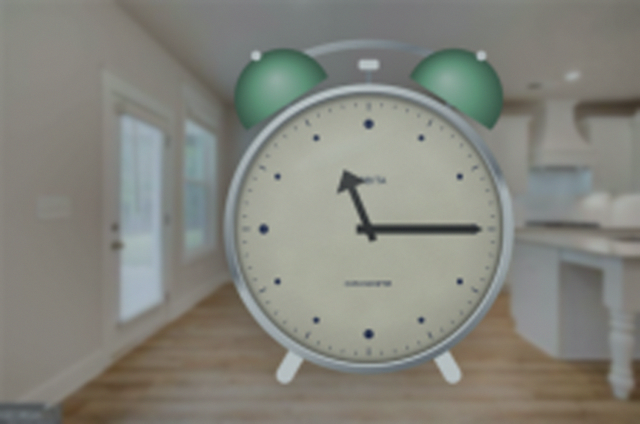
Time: {"hour": 11, "minute": 15}
